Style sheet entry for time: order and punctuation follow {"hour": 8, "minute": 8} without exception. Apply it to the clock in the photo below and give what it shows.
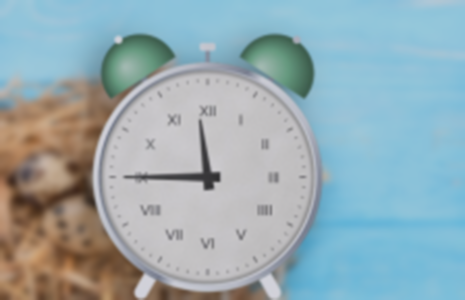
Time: {"hour": 11, "minute": 45}
